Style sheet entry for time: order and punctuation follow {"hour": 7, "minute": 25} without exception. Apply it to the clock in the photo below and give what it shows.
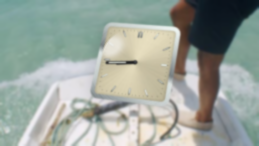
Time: {"hour": 8, "minute": 44}
